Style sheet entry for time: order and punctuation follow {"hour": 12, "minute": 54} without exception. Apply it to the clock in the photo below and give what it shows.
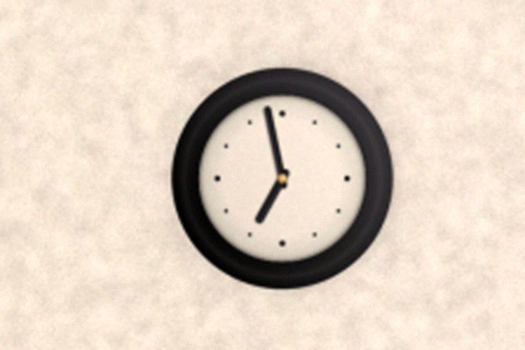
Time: {"hour": 6, "minute": 58}
